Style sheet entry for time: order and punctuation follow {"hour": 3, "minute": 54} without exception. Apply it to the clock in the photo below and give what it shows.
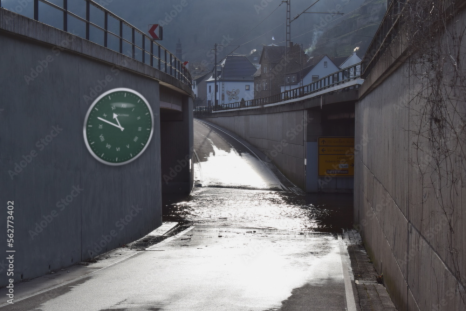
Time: {"hour": 10, "minute": 48}
